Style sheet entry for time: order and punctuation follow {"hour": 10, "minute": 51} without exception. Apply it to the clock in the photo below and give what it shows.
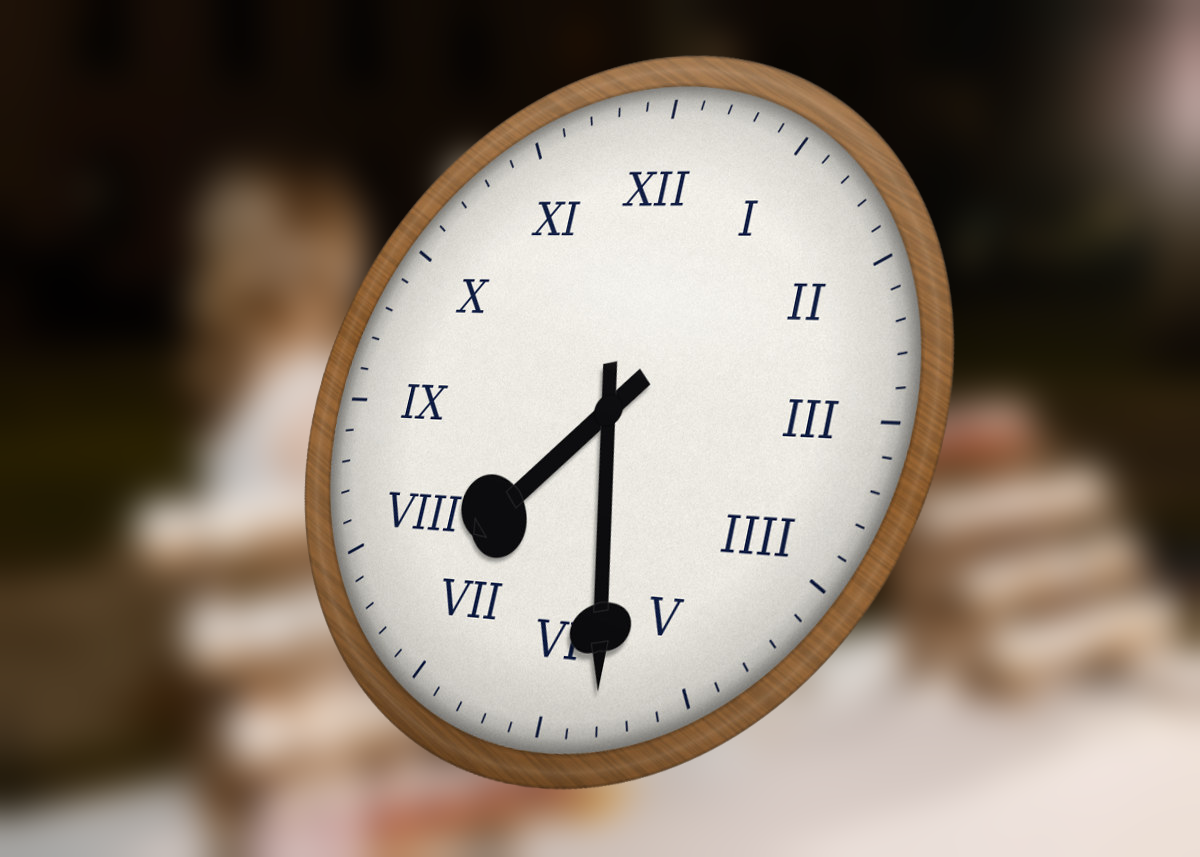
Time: {"hour": 7, "minute": 28}
